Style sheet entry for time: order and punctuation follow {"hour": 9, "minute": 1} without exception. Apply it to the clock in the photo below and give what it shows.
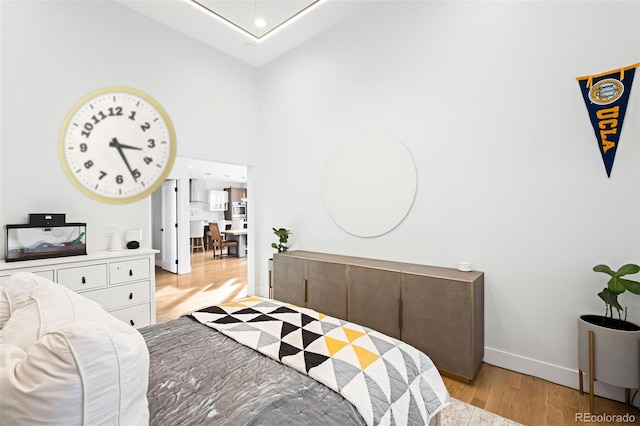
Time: {"hour": 3, "minute": 26}
